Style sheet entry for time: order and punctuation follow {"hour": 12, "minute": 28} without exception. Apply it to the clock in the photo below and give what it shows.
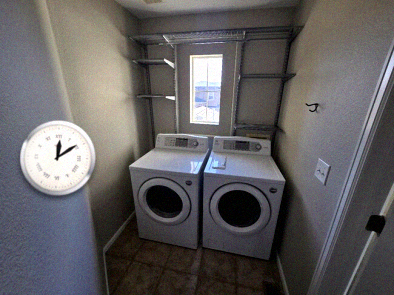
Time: {"hour": 12, "minute": 9}
